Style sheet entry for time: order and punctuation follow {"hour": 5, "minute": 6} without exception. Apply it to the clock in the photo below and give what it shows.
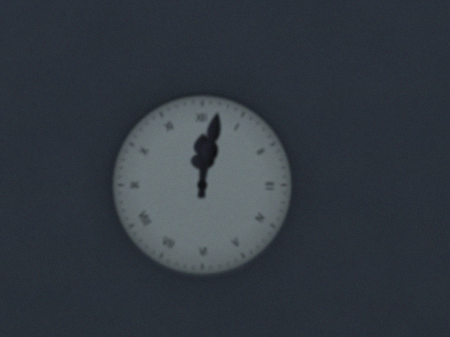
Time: {"hour": 12, "minute": 2}
